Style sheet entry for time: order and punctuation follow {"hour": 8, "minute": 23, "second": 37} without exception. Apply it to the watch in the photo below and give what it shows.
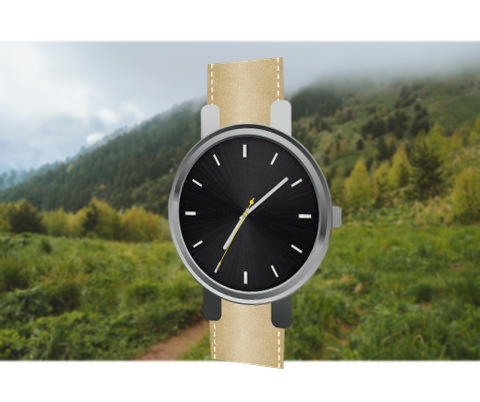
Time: {"hour": 7, "minute": 8, "second": 35}
